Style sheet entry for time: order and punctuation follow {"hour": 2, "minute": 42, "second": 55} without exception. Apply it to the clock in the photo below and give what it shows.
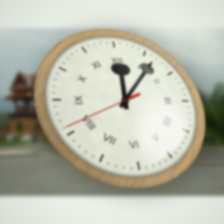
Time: {"hour": 12, "minute": 6, "second": 41}
